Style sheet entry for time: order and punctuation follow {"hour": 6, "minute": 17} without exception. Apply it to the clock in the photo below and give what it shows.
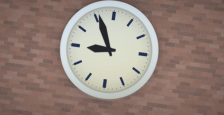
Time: {"hour": 8, "minute": 56}
